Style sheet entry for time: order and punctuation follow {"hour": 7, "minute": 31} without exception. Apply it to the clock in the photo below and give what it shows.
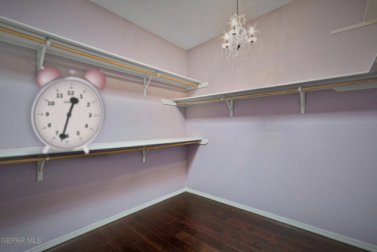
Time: {"hour": 12, "minute": 32}
